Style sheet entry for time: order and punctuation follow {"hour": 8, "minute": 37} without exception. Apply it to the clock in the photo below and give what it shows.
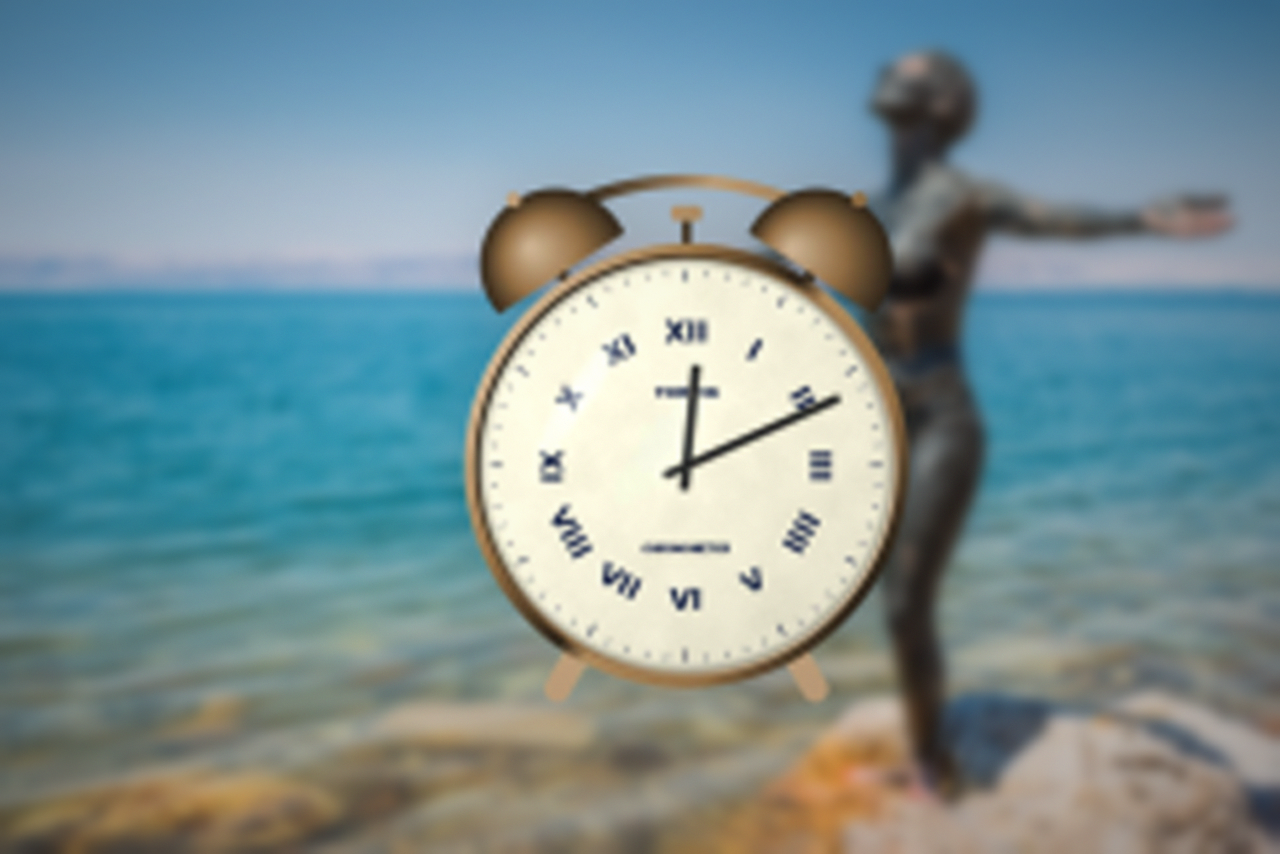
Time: {"hour": 12, "minute": 11}
